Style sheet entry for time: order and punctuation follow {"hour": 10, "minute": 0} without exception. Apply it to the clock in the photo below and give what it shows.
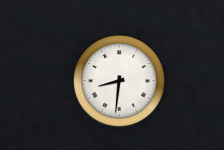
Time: {"hour": 8, "minute": 31}
